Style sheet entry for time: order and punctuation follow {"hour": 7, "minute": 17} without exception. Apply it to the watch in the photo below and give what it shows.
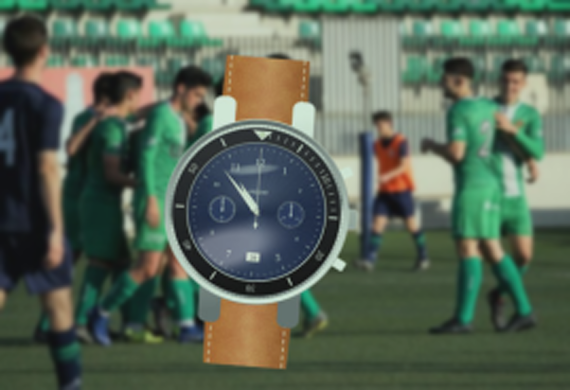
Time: {"hour": 10, "minute": 53}
